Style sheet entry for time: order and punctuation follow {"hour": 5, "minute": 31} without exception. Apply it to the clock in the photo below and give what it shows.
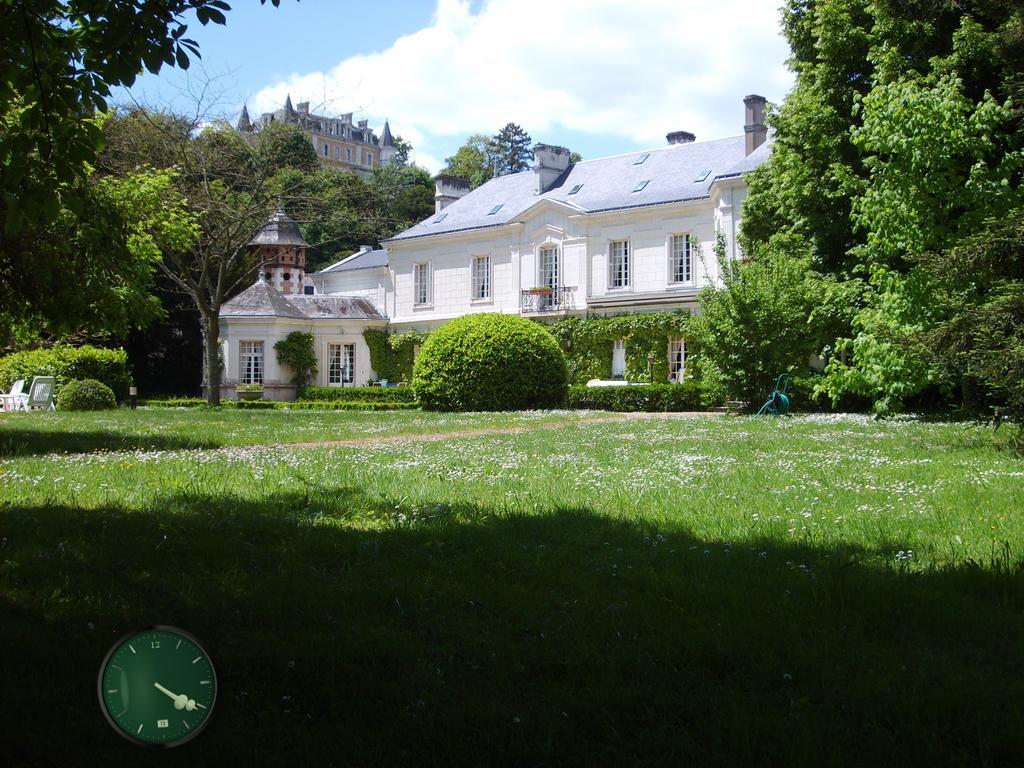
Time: {"hour": 4, "minute": 21}
